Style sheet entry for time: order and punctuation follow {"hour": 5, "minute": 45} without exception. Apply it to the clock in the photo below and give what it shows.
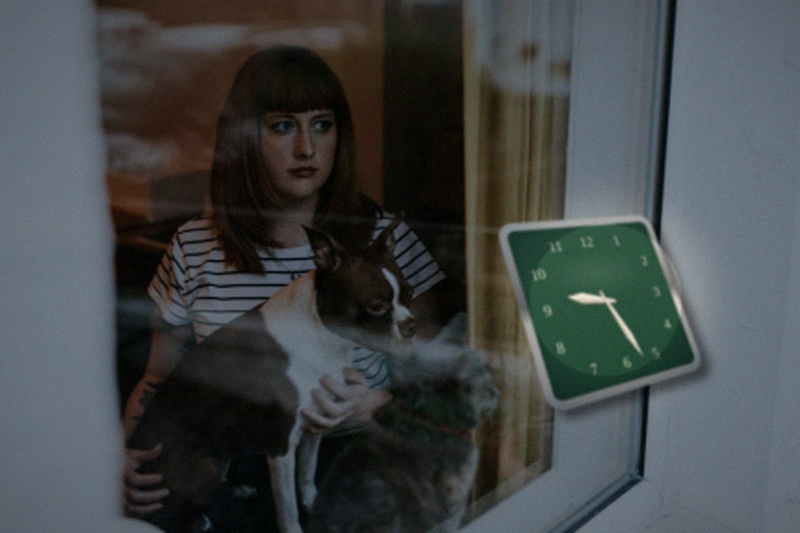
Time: {"hour": 9, "minute": 27}
